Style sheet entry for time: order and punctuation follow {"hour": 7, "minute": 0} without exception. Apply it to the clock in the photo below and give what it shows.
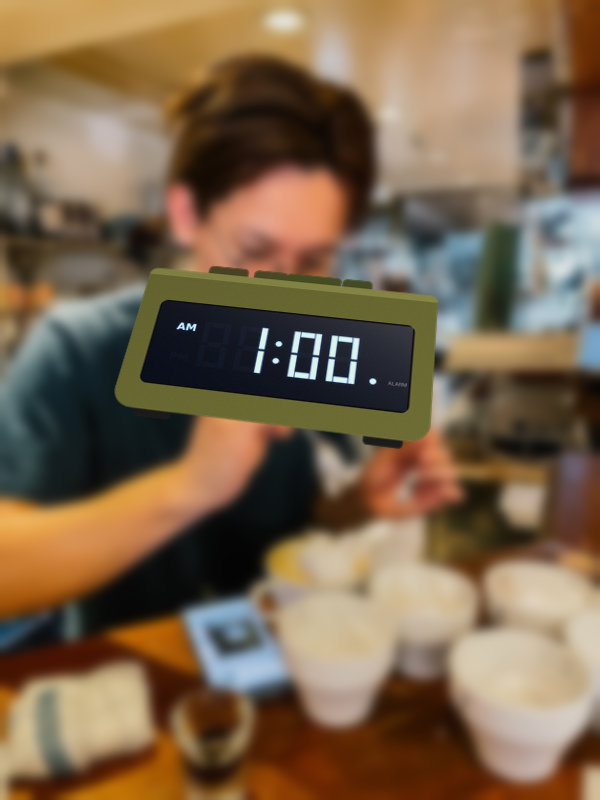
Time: {"hour": 1, "minute": 0}
